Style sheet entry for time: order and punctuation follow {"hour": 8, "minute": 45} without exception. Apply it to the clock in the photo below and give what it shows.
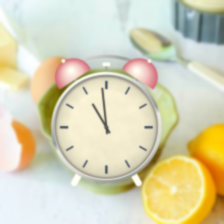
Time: {"hour": 10, "minute": 59}
